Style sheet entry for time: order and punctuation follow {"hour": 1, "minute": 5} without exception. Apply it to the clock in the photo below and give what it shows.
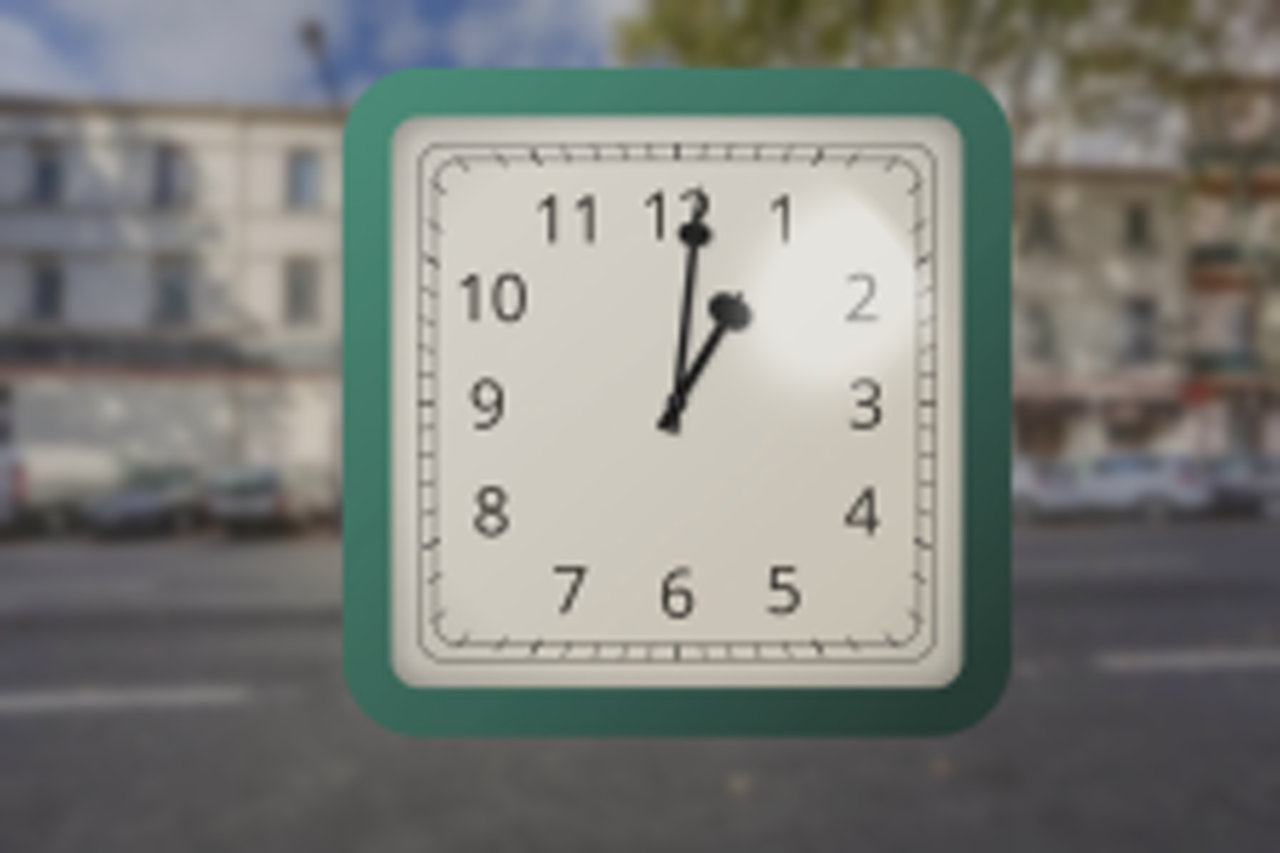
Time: {"hour": 1, "minute": 1}
